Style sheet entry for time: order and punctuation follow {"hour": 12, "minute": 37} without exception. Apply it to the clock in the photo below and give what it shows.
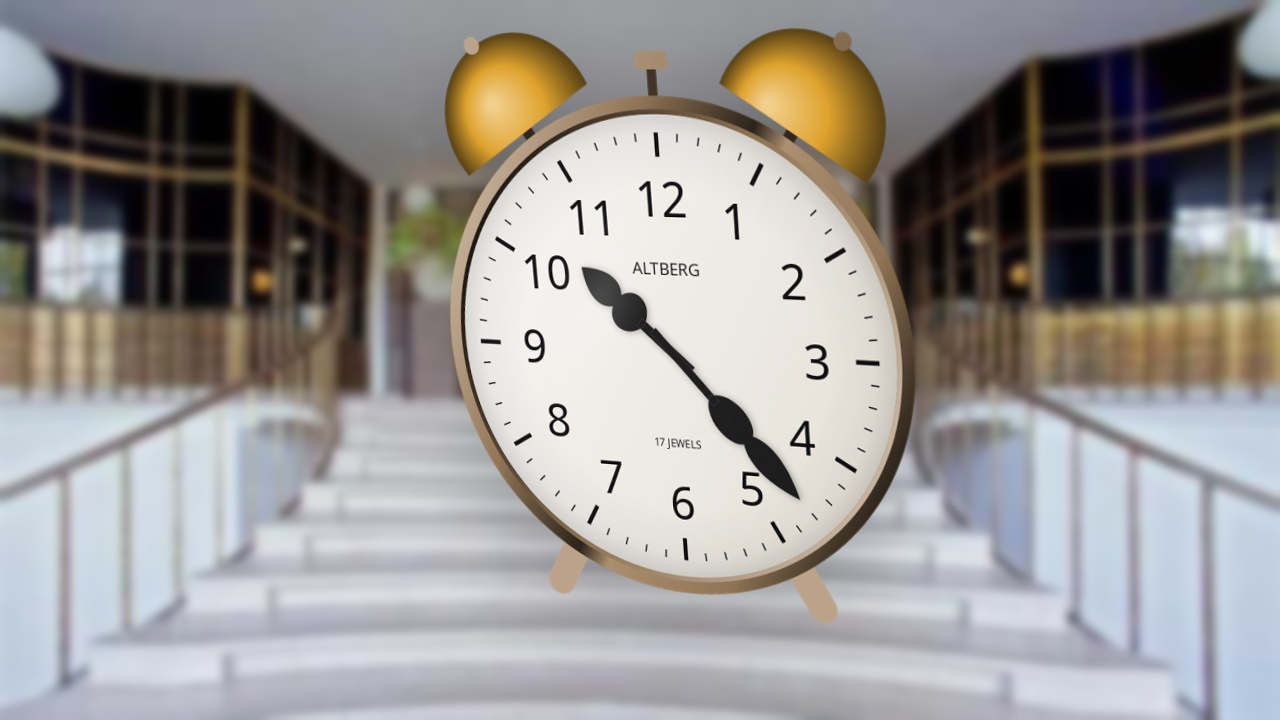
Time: {"hour": 10, "minute": 23}
